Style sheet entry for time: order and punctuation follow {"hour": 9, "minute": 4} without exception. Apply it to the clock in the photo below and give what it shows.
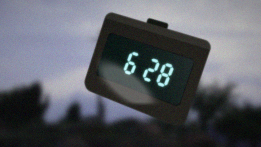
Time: {"hour": 6, "minute": 28}
